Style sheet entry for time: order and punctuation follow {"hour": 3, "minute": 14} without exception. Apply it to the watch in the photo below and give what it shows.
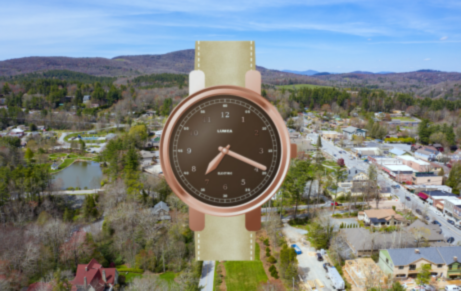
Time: {"hour": 7, "minute": 19}
